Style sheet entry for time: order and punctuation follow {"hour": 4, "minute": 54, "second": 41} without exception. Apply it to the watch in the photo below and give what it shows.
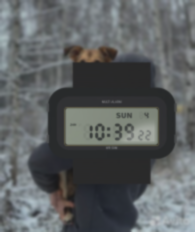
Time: {"hour": 10, "minute": 39, "second": 22}
